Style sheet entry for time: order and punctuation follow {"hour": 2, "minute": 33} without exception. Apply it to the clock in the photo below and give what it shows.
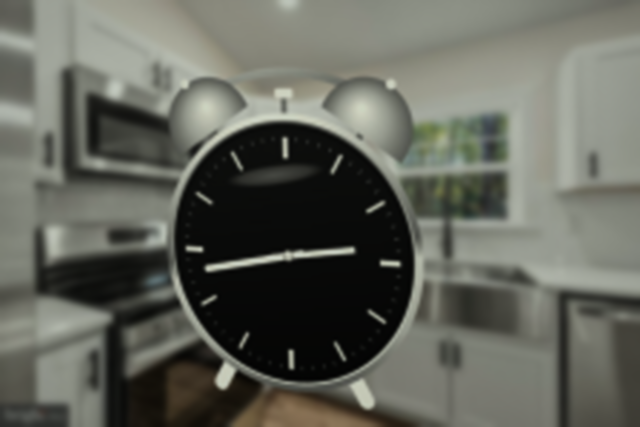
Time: {"hour": 2, "minute": 43}
